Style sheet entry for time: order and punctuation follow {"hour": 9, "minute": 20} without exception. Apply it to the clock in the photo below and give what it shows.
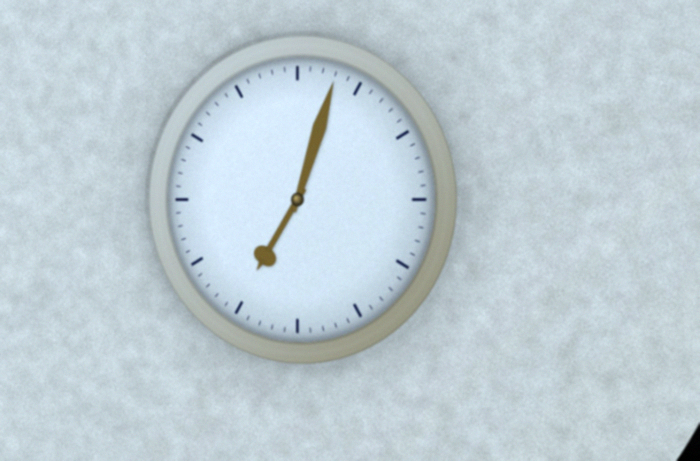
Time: {"hour": 7, "minute": 3}
